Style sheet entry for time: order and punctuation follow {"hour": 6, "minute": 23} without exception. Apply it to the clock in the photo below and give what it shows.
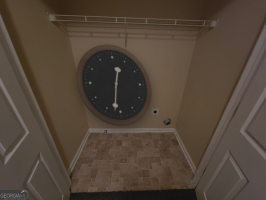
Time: {"hour": 12, "minute": 32}
